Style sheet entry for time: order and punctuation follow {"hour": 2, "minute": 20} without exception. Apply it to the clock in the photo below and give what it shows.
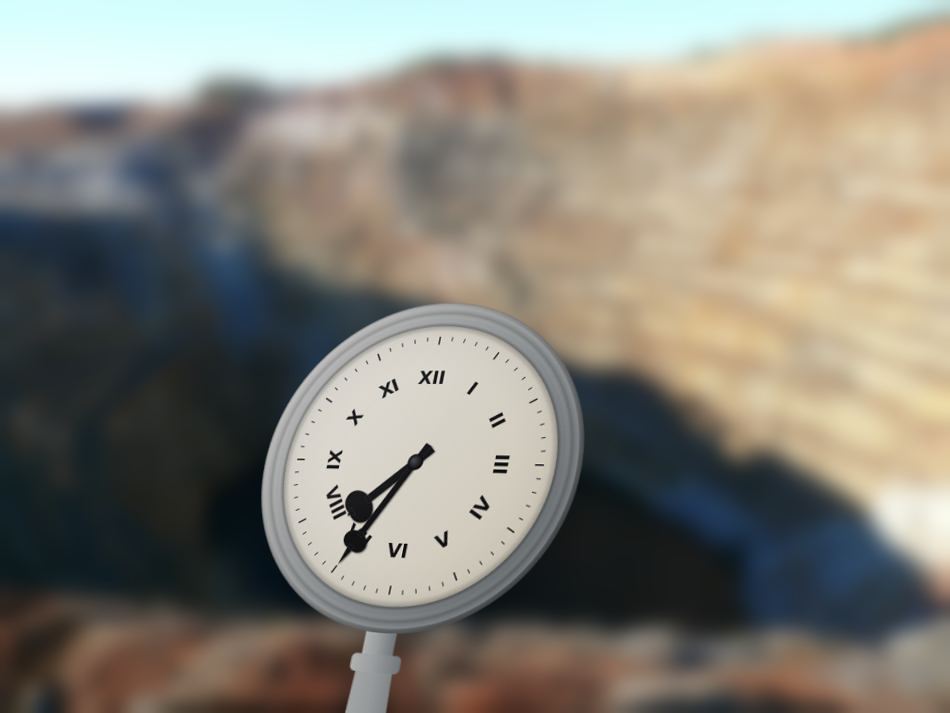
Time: {"hour": 7, "minute": 35}
